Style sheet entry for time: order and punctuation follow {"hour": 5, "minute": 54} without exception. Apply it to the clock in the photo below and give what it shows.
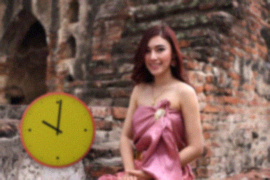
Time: {"hour": 10, "minute": 1}
